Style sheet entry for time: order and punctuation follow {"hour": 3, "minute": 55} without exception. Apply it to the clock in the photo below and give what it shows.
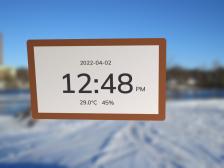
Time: {"hour": 12, "minute": 48}
